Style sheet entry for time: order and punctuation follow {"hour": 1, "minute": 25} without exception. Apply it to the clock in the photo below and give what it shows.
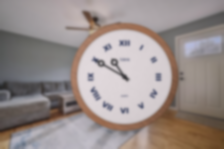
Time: {"hour": 10, "minute": 50}
